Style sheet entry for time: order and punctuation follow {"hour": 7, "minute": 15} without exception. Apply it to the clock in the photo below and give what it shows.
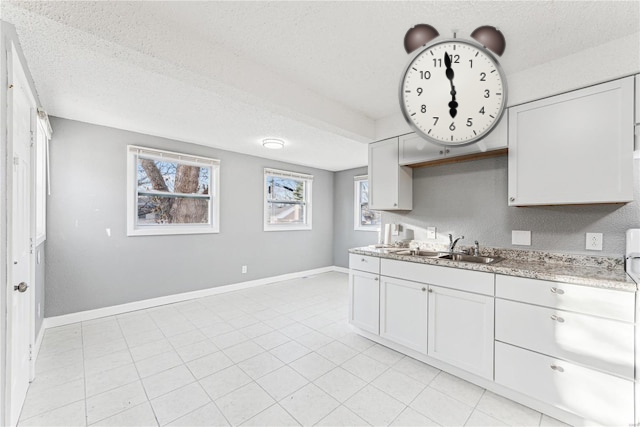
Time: {"hour": 5, "minute": 58}
